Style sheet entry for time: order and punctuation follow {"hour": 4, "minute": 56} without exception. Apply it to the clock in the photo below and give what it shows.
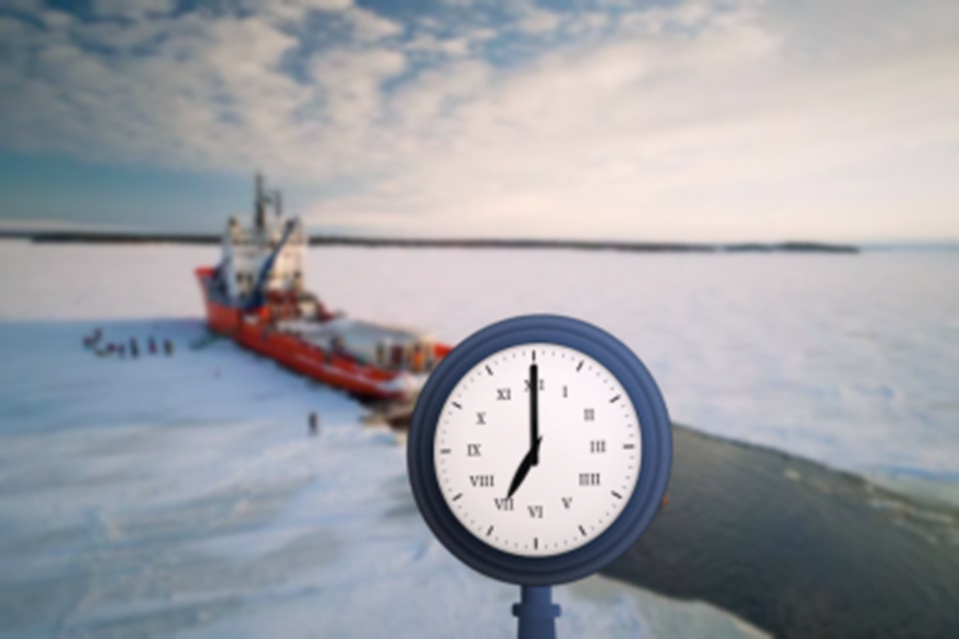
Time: {"hour": 7, "minute": 0}
